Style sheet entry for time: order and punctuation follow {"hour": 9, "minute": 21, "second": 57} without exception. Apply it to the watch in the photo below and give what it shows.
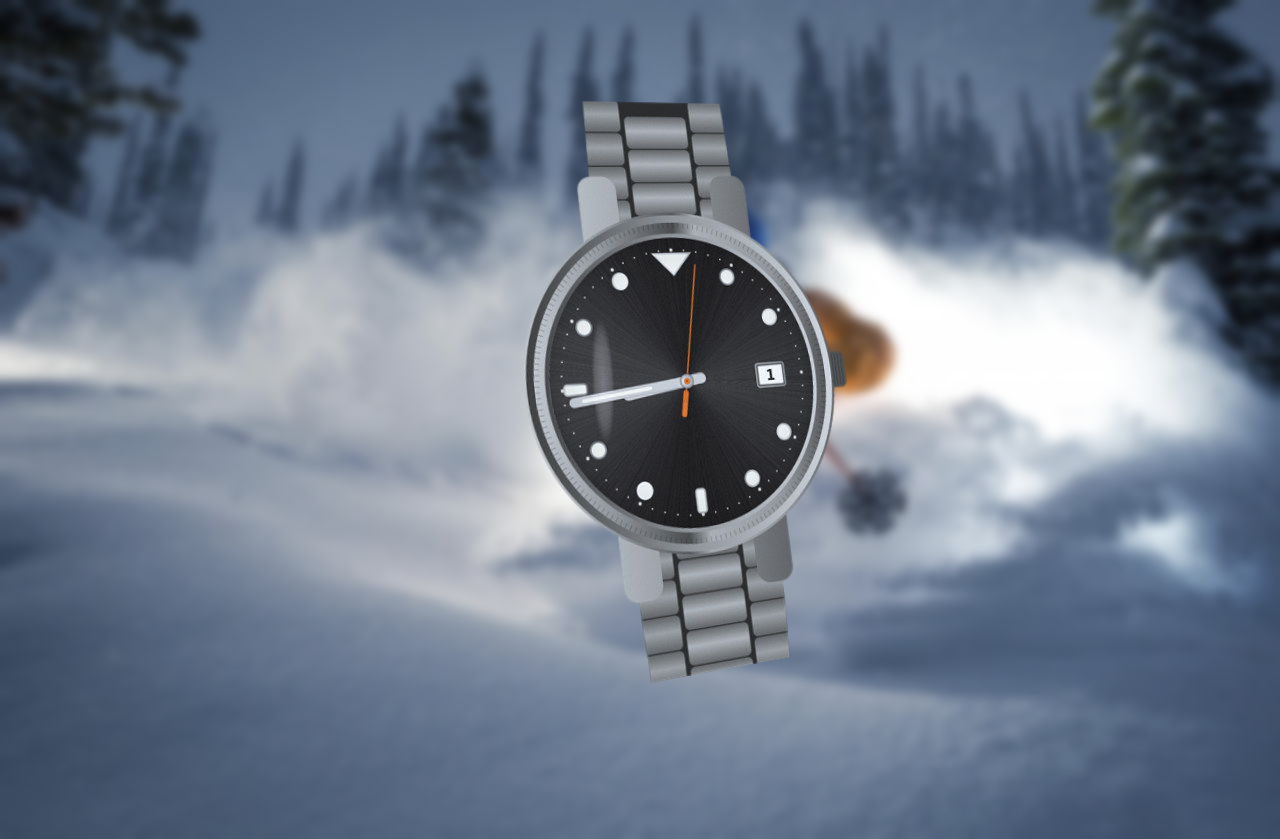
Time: {"hour": 8, "minute": 44, "second": 2}
